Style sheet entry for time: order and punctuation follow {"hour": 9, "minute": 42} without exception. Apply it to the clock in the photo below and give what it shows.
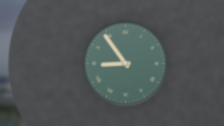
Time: {"hour": 8, "minute": 54}
